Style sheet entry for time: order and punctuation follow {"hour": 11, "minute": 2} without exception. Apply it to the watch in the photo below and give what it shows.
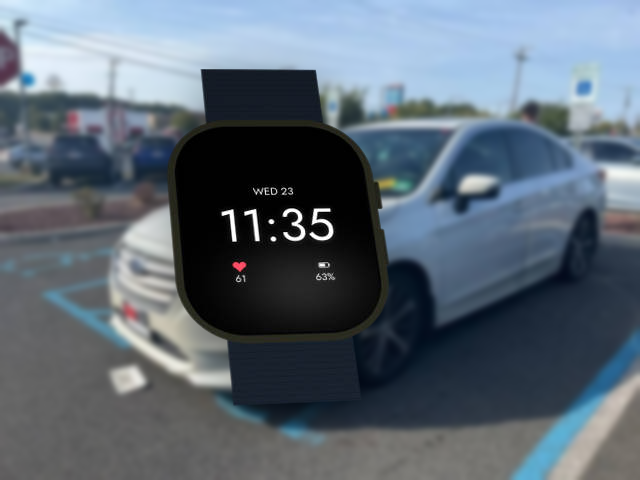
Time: {"hour": 11, "minute": 35}
